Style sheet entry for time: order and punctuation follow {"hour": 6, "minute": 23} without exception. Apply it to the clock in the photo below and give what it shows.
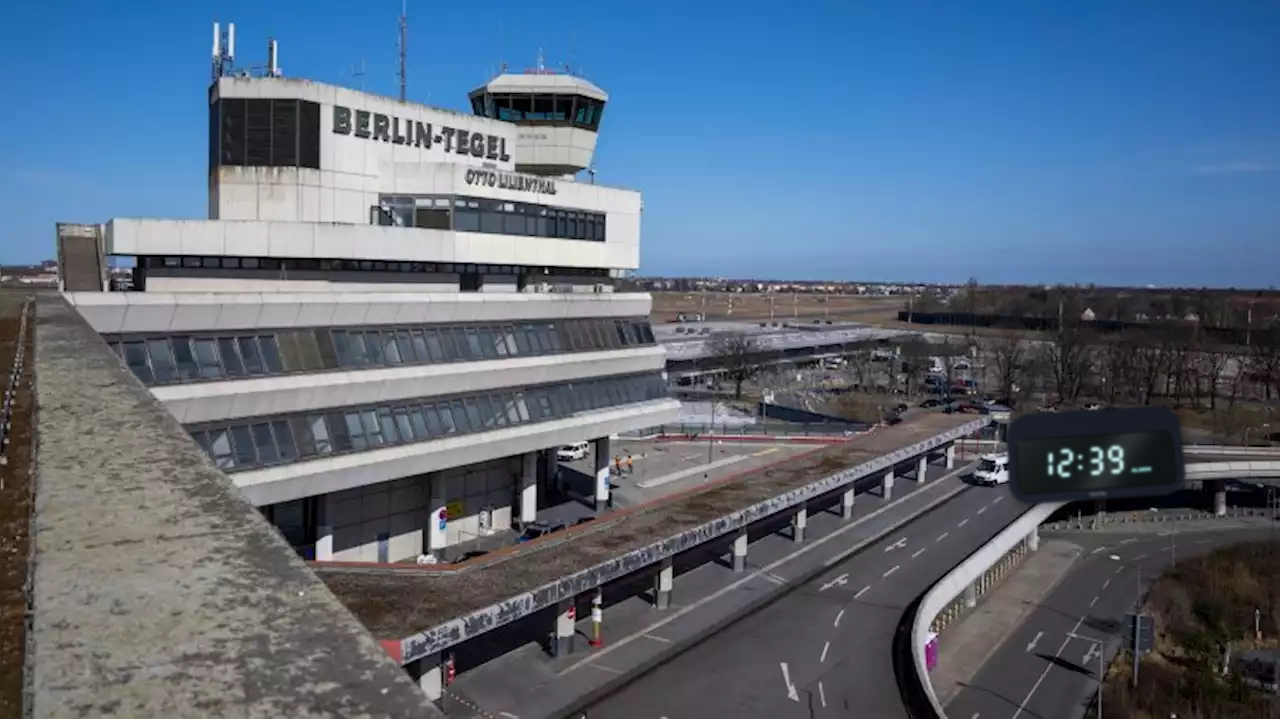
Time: {"hour": 12, "minute": 39}
